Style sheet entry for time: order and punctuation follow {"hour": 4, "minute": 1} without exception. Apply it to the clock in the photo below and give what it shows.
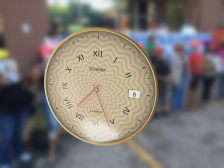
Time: {"hour": 7, "minute": 26}
